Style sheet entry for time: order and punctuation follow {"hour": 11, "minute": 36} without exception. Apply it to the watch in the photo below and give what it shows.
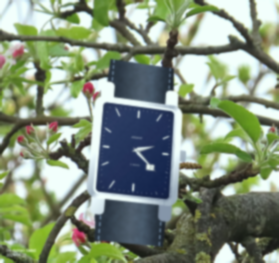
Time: {"hour": 2, "minute": 22}
